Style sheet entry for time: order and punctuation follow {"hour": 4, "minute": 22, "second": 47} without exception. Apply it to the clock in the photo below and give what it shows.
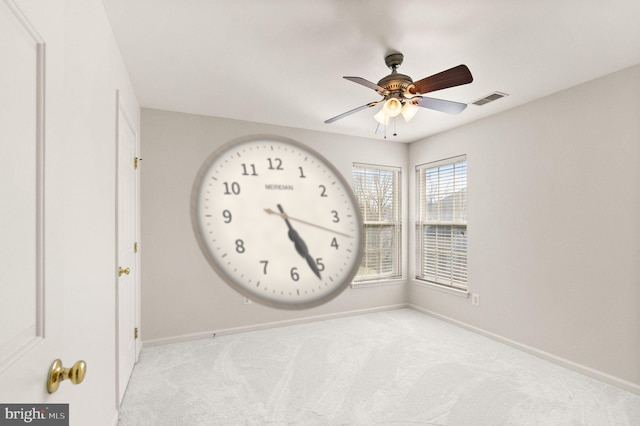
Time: {"hour": 5, "minute": 26, "second": 18}
